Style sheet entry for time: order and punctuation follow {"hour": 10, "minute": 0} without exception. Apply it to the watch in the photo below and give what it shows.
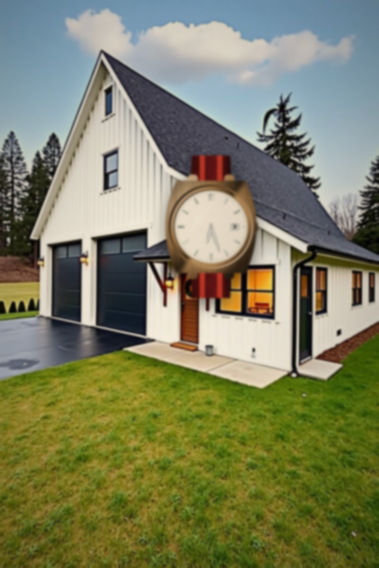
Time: {"hour": 6, "minute": 27}
